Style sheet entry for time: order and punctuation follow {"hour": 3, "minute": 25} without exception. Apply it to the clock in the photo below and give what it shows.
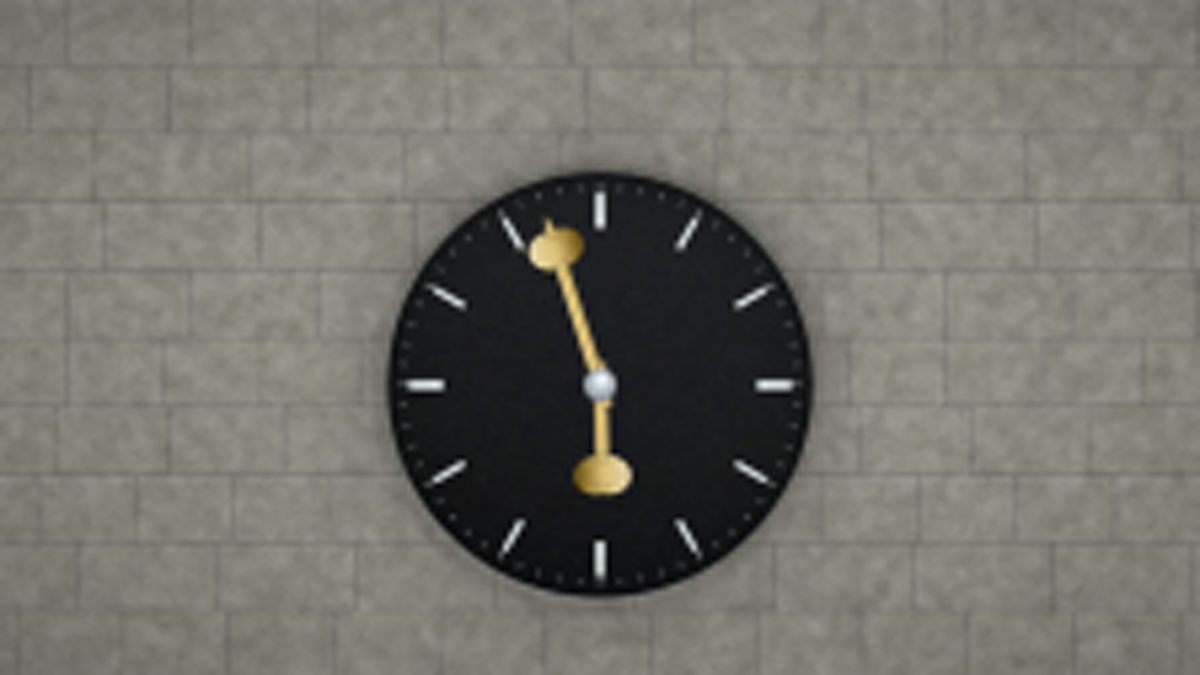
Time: {"hour": 5, "minute": 57}
